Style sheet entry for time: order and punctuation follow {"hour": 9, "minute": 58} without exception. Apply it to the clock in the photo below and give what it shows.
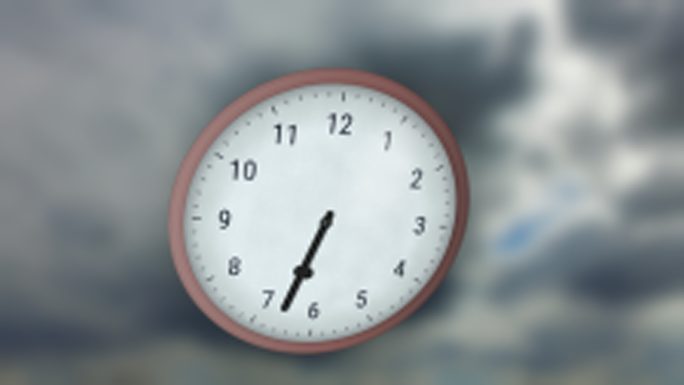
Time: {"hour": 6, "minute": 33}
